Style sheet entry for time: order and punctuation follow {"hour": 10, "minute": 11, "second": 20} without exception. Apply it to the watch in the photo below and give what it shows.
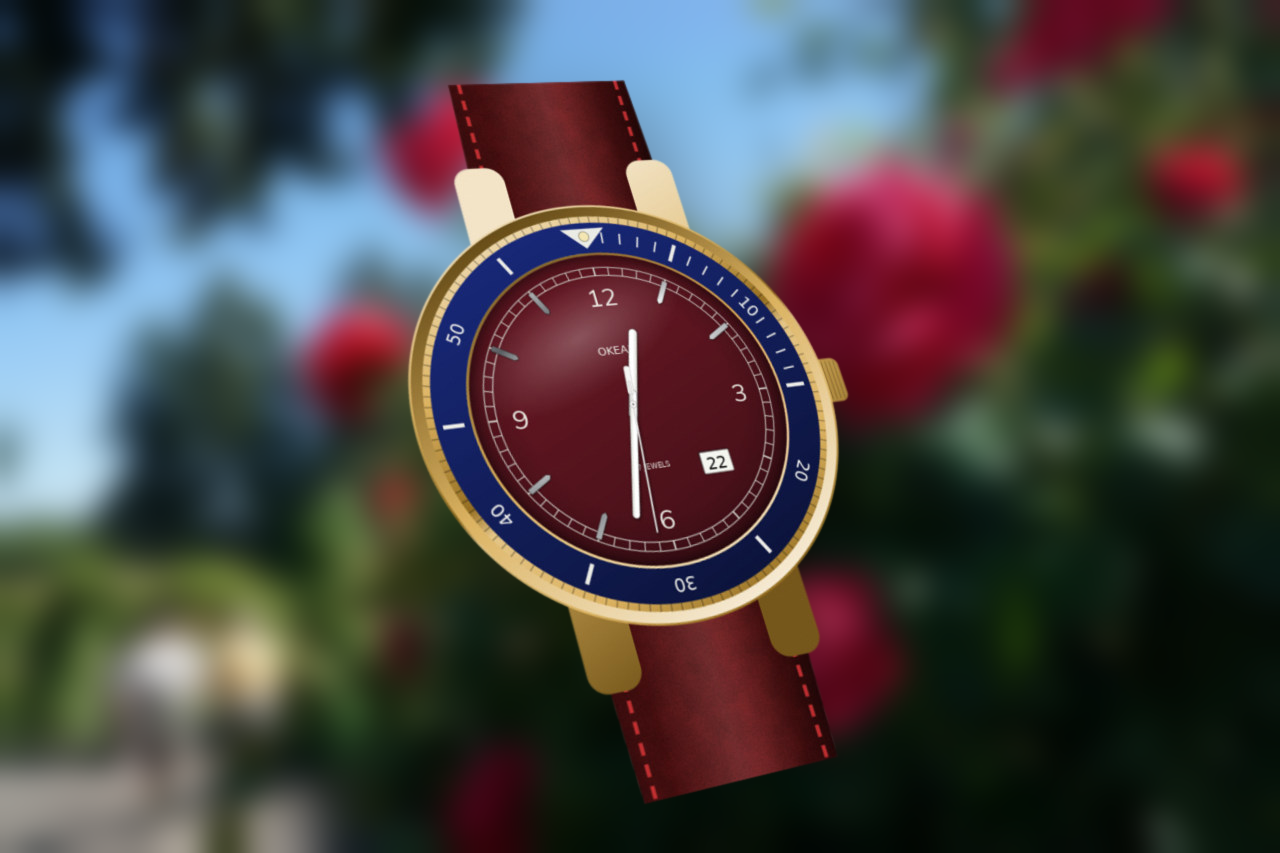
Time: {"hour": 12, "minute": 32, "second": 31}
